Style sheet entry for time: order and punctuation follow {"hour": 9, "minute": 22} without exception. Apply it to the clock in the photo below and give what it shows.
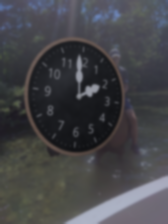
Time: {"hour": 1, "minute": 59}
